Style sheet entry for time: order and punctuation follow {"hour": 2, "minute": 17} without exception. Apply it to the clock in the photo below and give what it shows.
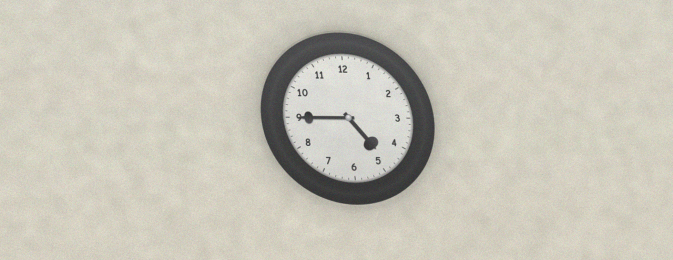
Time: {"hour": 4, "minute": 45}
